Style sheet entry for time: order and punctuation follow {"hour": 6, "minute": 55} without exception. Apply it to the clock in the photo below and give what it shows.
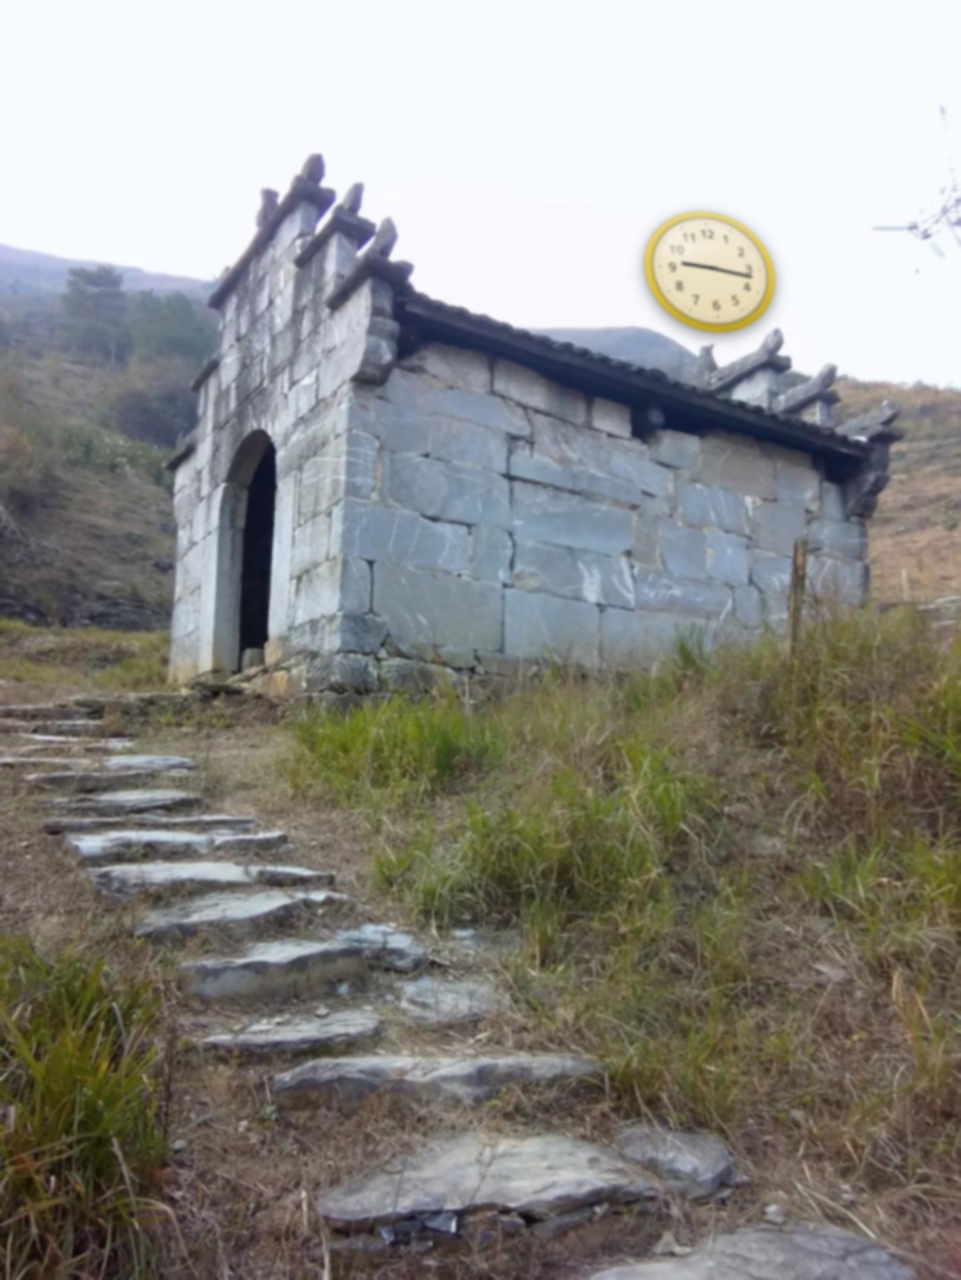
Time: {"hour": 9, "minute": 17}
